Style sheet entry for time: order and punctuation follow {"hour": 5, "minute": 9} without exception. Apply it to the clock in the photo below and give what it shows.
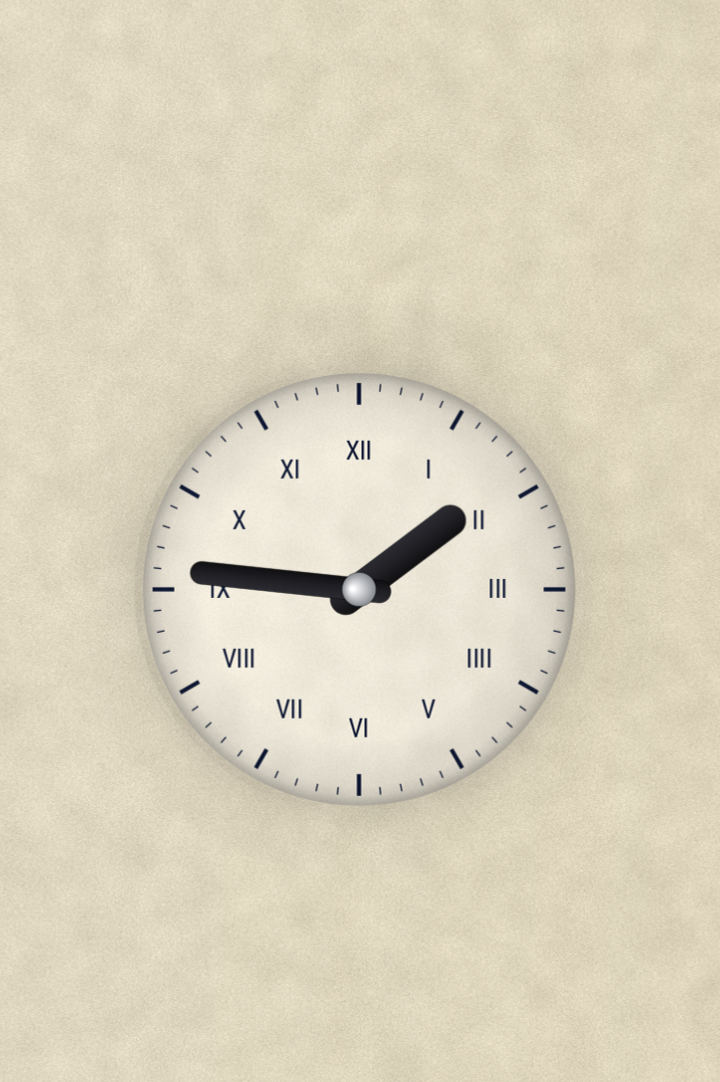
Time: {"hour": 1, "minute": 46}
